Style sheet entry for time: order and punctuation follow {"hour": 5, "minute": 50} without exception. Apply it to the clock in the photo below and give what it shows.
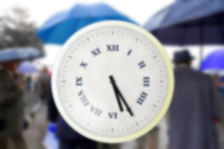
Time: {"hour": 5, "minute": 25}
